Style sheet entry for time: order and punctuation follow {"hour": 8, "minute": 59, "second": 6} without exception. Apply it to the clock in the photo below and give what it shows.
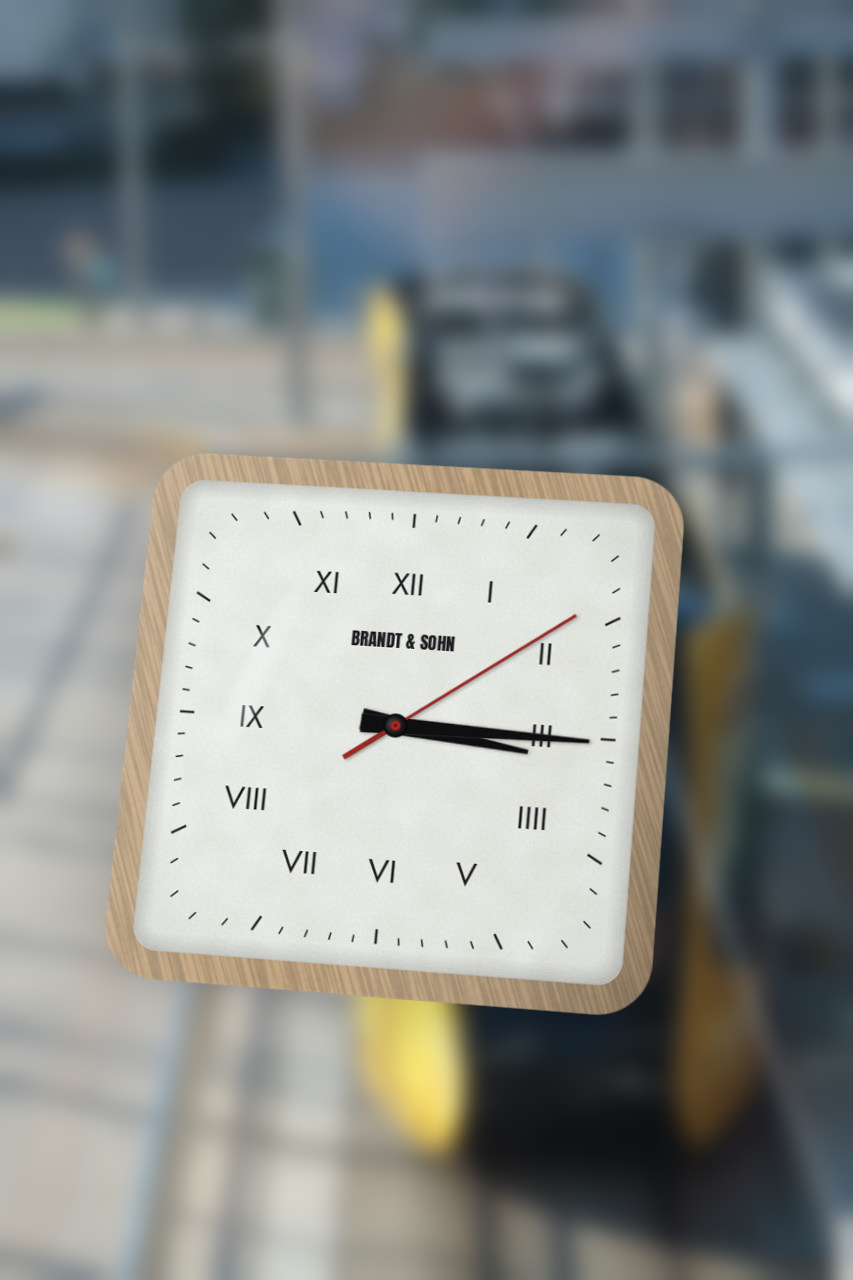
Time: {"hour": 3, "minute": 15, "second": 9}
